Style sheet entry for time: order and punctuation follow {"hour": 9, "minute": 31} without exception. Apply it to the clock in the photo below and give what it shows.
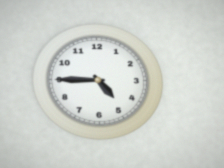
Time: {"hour": 4, "minute": 45}
